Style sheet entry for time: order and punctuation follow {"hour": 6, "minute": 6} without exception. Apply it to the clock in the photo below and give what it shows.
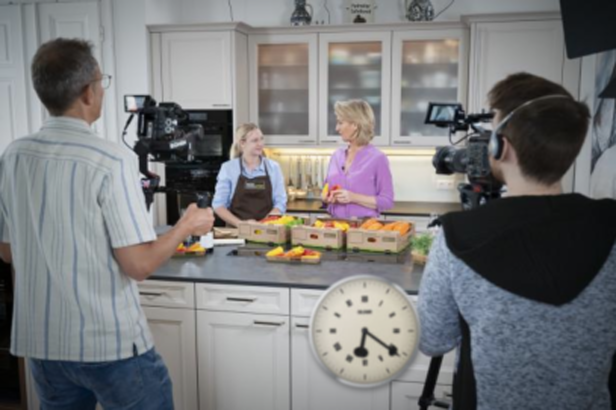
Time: {"hour": 6, "minute": 21}
